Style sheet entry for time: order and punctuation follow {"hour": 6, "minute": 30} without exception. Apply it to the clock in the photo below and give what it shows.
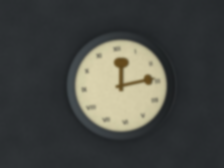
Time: {"hour": 12, "minute": 14}
